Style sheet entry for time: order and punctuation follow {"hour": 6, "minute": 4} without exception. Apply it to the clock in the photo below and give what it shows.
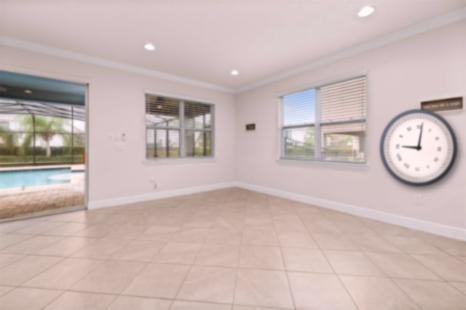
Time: {"hour": 9, "minute": 1}
